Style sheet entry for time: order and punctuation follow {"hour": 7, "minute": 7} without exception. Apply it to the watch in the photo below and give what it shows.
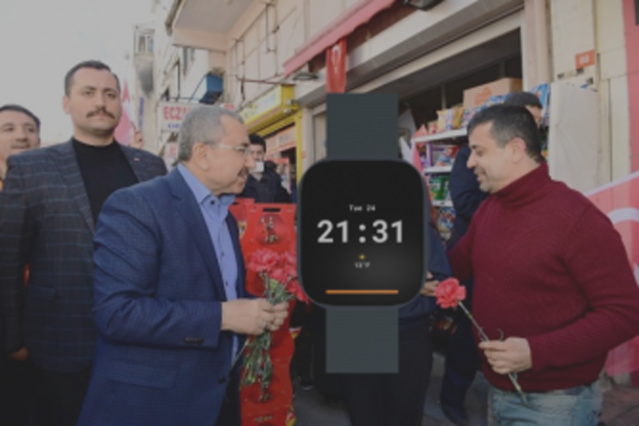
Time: {"hour": 21, "minute": 31}
